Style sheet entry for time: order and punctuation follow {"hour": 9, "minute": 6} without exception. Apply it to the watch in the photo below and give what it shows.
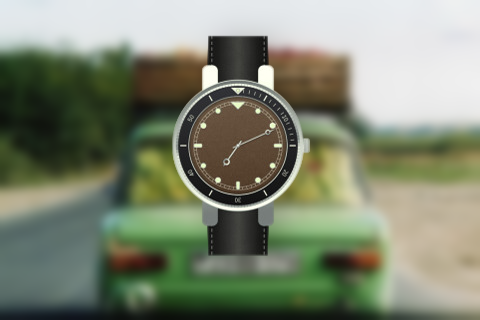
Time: {"hour": 7, "minute": 11}
